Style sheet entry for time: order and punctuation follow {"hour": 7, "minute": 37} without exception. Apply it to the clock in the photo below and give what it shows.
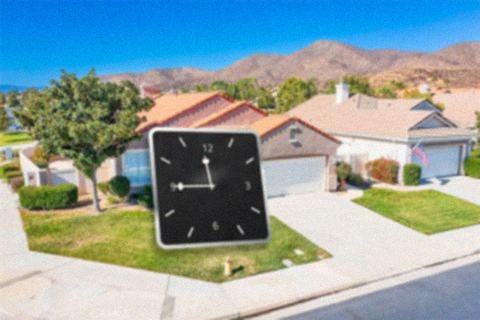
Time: {"hour": 11, "minute": 45}
